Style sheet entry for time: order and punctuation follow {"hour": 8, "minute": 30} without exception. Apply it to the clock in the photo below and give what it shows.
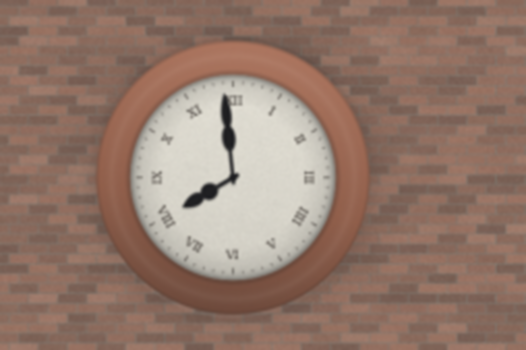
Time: {"hour": 7, "minute": 59}
